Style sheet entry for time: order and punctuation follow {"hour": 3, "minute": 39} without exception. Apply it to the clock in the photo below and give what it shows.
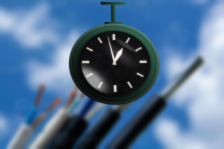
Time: {"hour": 12, "minute": 58}
